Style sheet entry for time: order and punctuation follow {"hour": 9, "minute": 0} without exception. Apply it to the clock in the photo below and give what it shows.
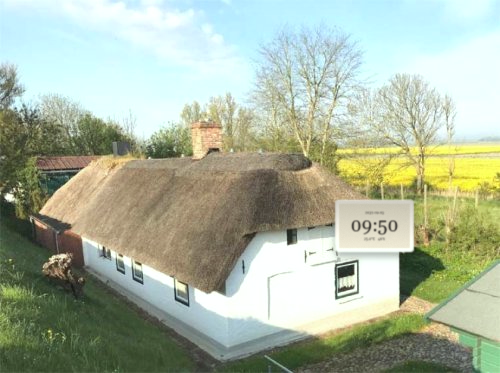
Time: {"hour": 9, "minute": 50}
